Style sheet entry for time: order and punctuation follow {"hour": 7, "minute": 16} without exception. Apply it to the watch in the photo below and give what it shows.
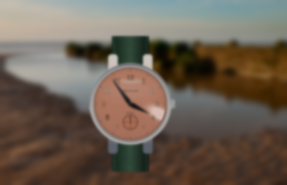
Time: {"hour": 3, "minute": 54}
